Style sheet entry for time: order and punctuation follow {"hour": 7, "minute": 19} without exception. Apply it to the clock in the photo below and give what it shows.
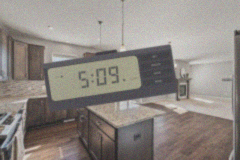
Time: {"hour": 5, "minute": 9}
